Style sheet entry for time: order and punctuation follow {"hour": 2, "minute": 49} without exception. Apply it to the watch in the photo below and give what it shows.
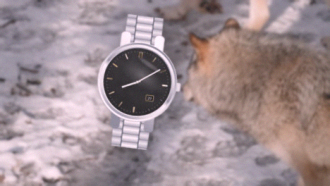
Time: {"hour": 8, "minute": 9}
